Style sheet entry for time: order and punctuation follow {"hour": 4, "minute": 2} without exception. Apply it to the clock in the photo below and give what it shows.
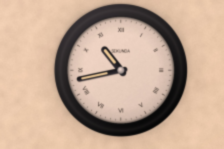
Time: {"hour": 10, "minute": 43}
